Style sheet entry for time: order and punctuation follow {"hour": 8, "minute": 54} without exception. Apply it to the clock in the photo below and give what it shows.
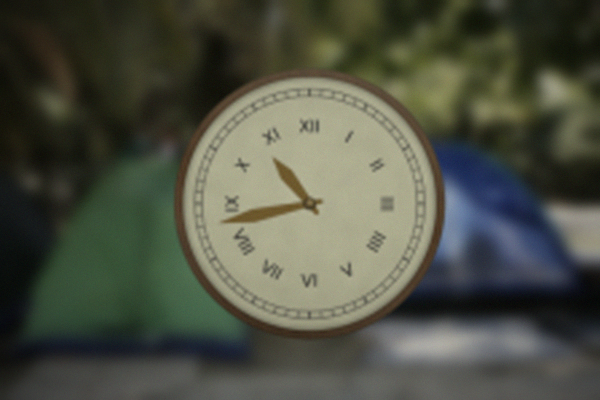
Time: {"hour": 10, "minute": 43}
